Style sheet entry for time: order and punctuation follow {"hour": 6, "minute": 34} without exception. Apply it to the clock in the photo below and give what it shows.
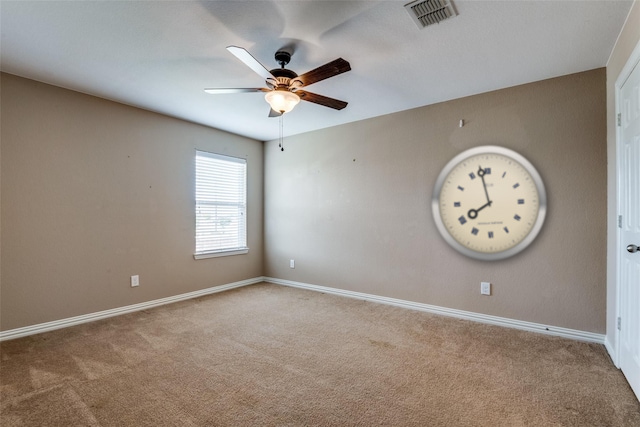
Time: {"hour": 7, "minute": 58}
